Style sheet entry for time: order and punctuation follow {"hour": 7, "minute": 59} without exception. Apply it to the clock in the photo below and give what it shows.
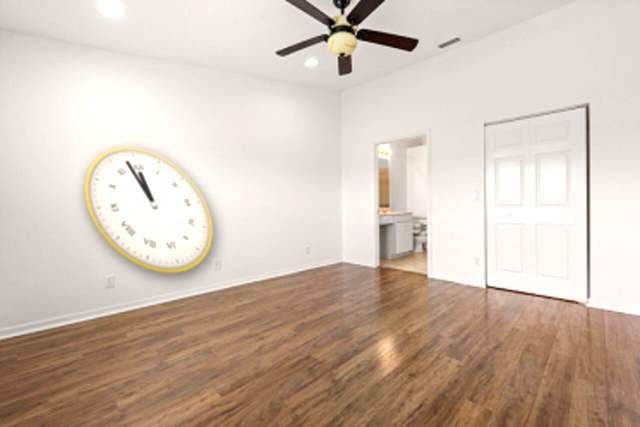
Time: {"hour": 11, "minute": 58}
